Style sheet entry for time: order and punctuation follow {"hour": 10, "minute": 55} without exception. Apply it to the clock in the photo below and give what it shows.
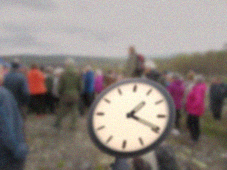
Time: {"hour": 1, "minute": 19}
